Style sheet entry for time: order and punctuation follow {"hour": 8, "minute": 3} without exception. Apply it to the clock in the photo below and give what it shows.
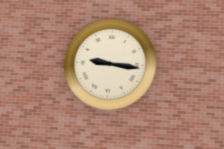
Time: {"hour": 9, "minute": 16}
